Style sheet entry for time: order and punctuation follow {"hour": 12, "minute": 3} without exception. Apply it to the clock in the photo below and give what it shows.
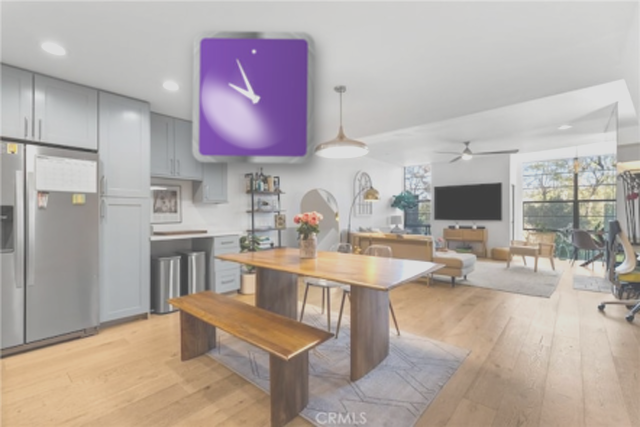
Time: {"hour": 9, "minute": 56}
